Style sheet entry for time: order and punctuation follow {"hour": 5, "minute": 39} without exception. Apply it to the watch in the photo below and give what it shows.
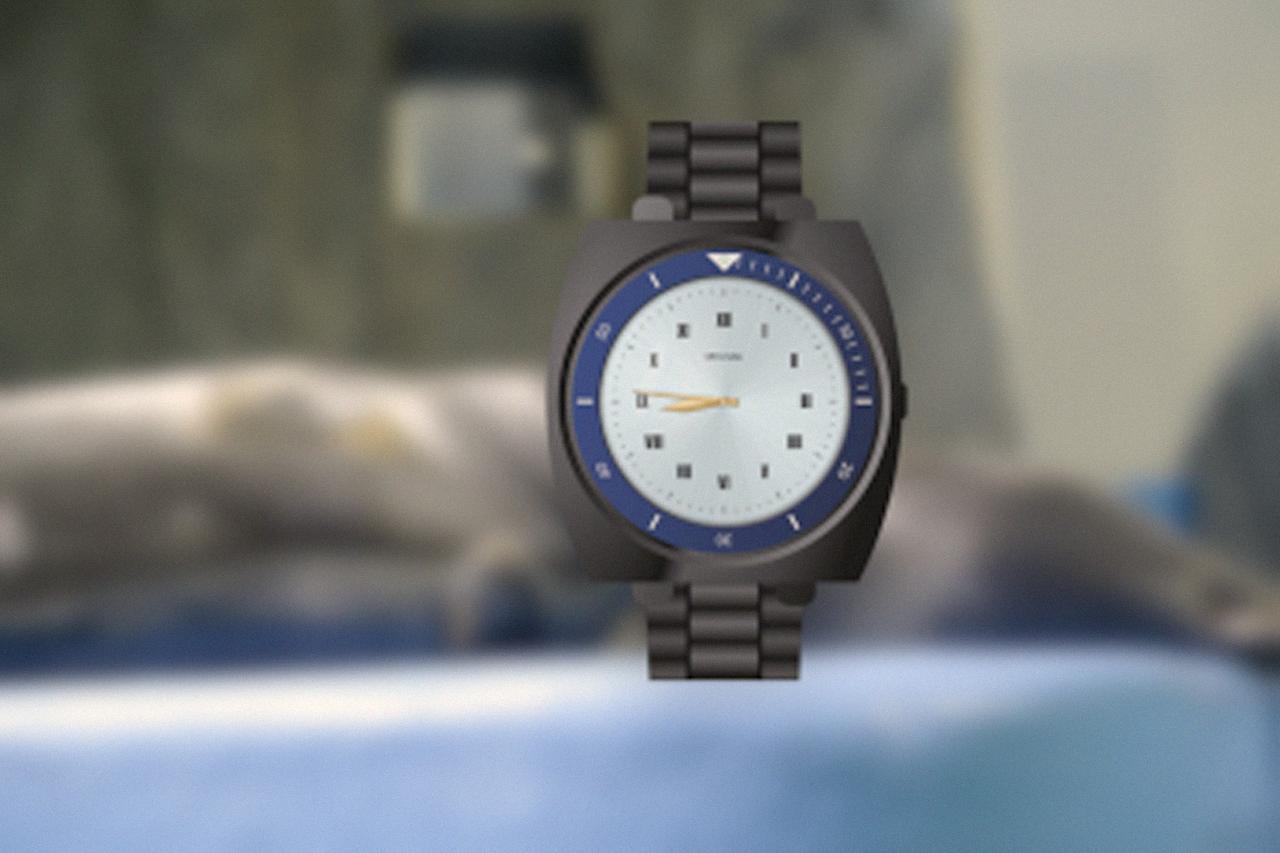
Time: {"hour": 8, "minute": 46}
